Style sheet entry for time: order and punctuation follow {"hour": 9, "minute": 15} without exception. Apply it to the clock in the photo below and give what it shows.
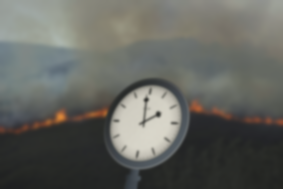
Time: {"hour": 1, "minute": 59}
